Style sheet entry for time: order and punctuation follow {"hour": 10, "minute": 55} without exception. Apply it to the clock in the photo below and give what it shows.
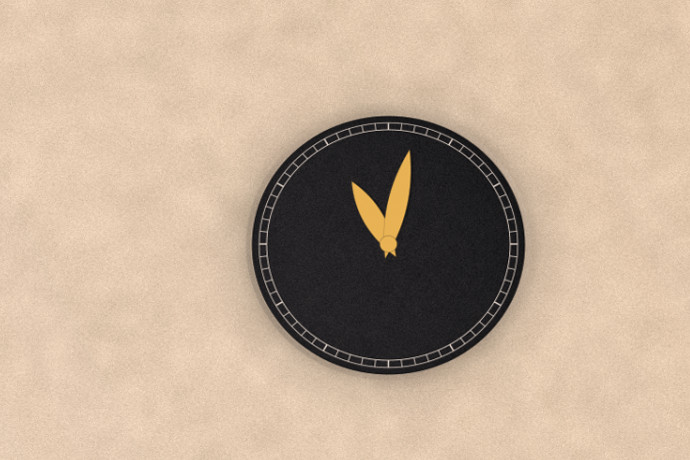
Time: {"hour": 11, "minute": 2}
